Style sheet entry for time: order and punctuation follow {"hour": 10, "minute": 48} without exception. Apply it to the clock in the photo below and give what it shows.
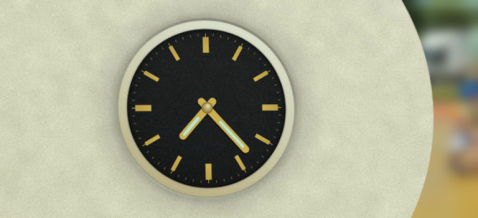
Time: {"hour": 7, "minute": 23}
